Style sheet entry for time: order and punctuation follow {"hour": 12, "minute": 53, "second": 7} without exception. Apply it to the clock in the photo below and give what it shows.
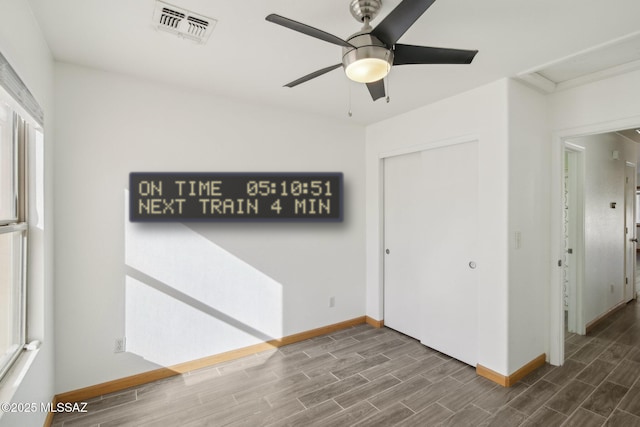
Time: {"hour": 5, "minute": 10, "second": 51}
